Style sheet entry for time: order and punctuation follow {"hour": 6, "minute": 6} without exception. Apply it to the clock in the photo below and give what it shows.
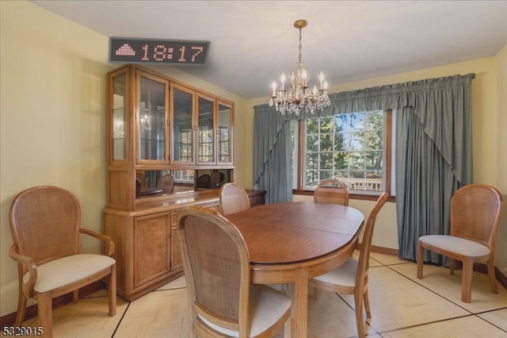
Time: {"hour": 18, "minute": 17}
